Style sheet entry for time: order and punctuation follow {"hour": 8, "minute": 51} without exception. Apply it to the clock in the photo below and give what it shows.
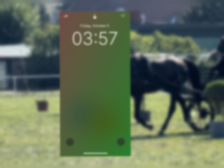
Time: {"hour": 3, "minute": 57}
